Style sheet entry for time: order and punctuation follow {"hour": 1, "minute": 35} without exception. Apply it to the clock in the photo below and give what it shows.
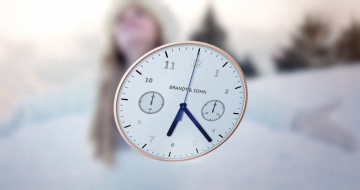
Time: {"hour": 6, "minute": 22}
